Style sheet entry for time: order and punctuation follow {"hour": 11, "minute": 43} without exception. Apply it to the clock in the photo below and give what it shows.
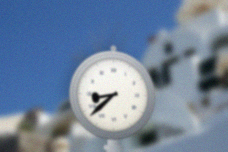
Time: {"hour": 8, "minute": 38}
